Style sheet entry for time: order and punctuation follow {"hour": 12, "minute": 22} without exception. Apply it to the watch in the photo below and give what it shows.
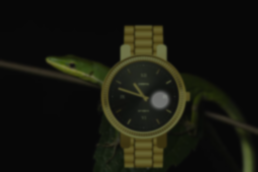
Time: {"hour": 10, "minute": 48}
